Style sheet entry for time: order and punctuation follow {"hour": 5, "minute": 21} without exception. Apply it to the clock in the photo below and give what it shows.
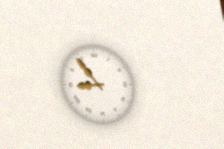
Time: {"hour": 8, "minute": 54}
